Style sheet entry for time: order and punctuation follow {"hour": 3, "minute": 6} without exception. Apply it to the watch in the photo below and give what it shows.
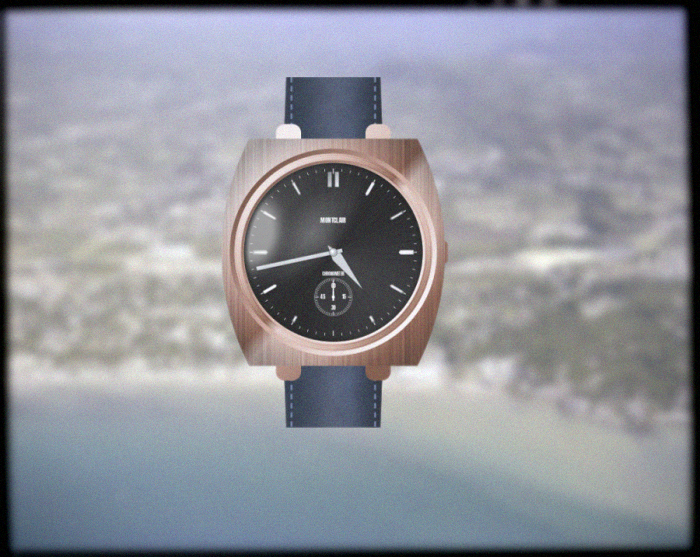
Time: {"hour": 4, "minute": 43}
